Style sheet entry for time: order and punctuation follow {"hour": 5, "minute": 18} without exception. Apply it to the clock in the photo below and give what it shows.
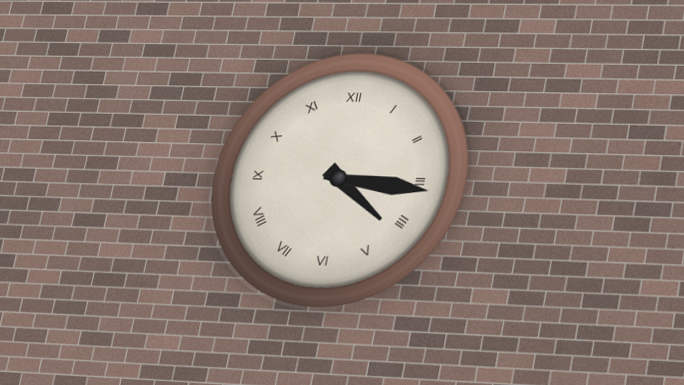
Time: {"hour": 4, "minute": 16}
